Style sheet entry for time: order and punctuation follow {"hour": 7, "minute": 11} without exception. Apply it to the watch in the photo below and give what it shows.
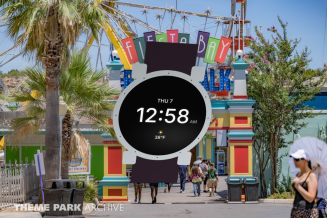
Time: {"hour": 12, "minute": 58}
